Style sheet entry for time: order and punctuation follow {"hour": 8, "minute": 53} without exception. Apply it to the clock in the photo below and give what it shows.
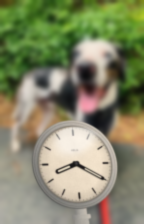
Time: {"hour": 8, "minute": 20}
